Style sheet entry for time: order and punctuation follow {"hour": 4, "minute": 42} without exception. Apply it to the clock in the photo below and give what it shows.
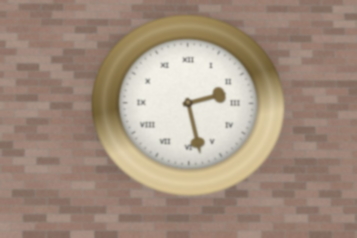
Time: {"hour": 2, "minute": 28}
